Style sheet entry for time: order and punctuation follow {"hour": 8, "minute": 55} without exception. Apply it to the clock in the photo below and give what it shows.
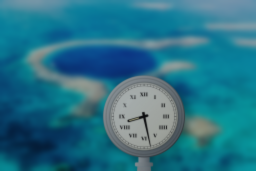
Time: {"hour": 8, "minute": 28}
